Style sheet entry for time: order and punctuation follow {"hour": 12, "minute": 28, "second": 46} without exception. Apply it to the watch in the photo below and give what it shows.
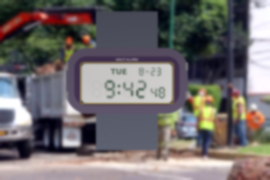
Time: {"hour": 9, "minute": 42, "second": 48}
